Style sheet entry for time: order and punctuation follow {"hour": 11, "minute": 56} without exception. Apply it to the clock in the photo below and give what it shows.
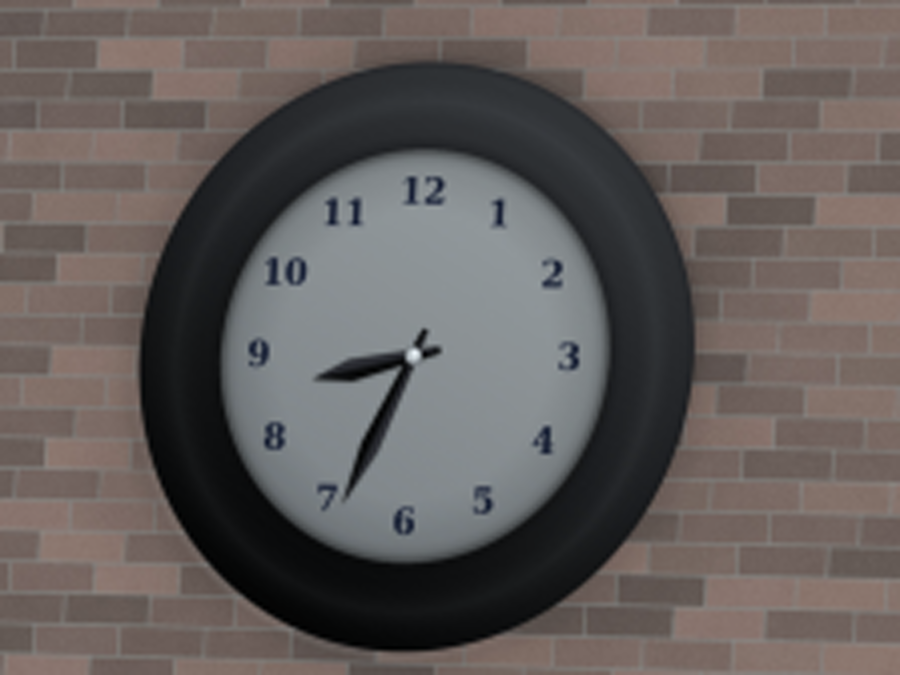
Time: {"hour": 8, "minute": 34}
